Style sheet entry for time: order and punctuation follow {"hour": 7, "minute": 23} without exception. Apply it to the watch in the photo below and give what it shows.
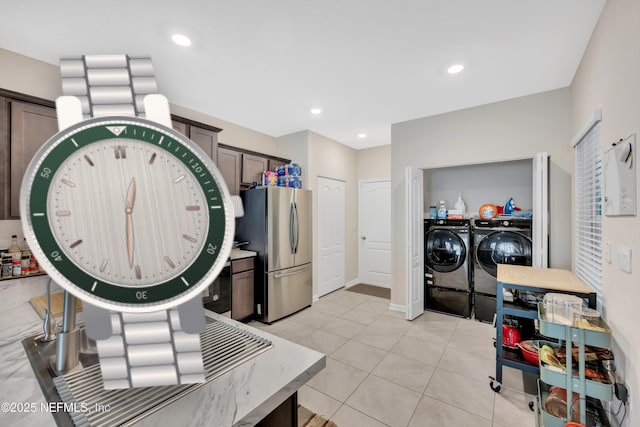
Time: {"hour": 12, "minute": 31}
